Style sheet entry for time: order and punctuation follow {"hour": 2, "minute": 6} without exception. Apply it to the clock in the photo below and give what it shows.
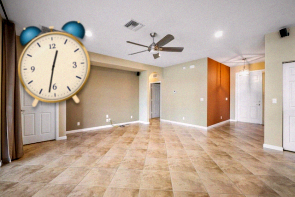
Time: {"hour": 12, "minute": 32}
